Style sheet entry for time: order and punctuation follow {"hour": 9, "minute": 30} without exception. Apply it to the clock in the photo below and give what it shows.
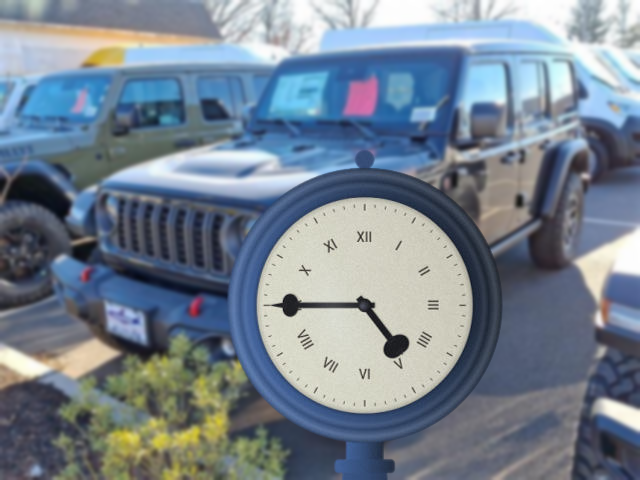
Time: {"hour": 4, "minute": 45}
